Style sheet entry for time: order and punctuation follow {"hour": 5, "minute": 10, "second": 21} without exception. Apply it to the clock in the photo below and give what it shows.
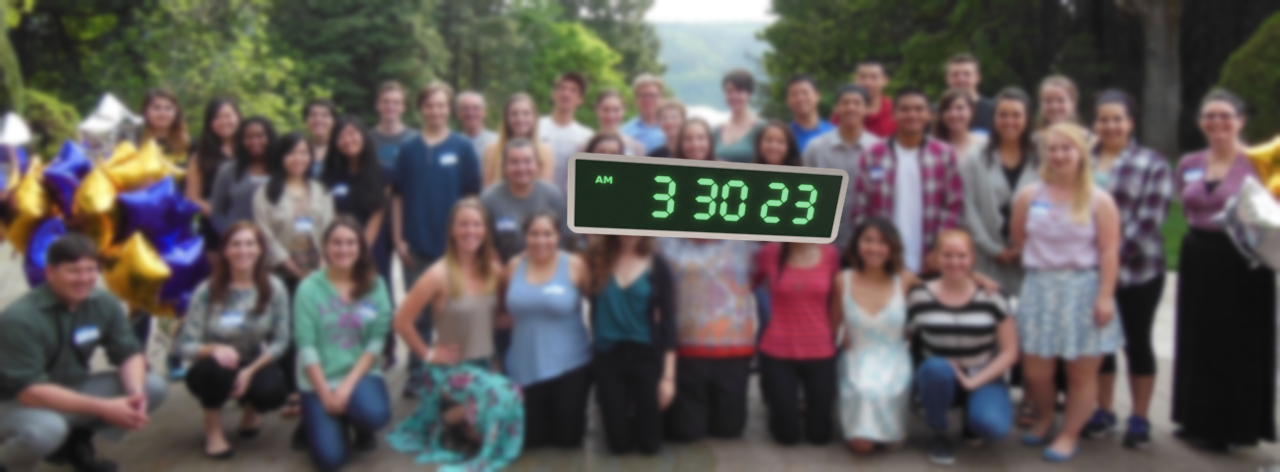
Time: {"hour": 3, "minute": 30, "second": 23}
